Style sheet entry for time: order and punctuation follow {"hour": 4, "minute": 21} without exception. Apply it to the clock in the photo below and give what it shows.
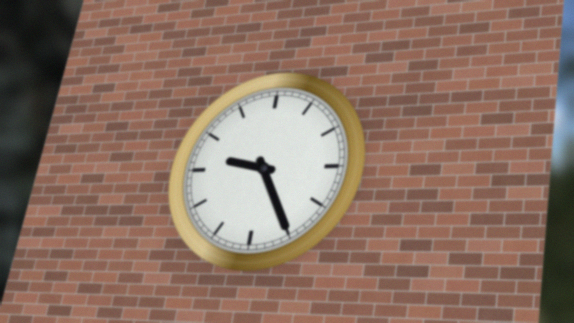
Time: {"hour": 9, "minute": 25}
